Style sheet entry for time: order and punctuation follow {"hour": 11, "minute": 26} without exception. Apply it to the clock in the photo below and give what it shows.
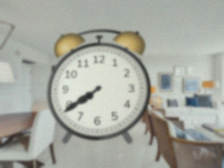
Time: {"hour": 7, "minute": 39}
